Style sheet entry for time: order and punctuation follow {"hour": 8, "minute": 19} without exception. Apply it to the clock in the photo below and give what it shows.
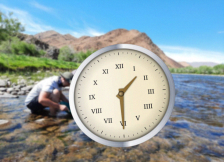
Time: {"hour": 1, "minute": 30}
